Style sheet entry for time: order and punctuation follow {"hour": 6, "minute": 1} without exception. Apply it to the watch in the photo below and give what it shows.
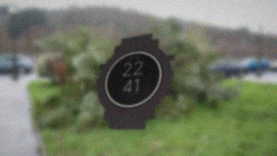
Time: {"hour": 22, "minute": 41}
